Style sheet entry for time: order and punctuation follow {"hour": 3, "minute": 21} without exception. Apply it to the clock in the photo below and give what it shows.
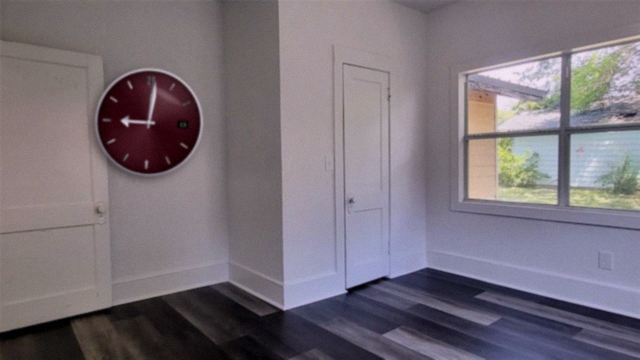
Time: {"hour": 9, "minute": 1}
